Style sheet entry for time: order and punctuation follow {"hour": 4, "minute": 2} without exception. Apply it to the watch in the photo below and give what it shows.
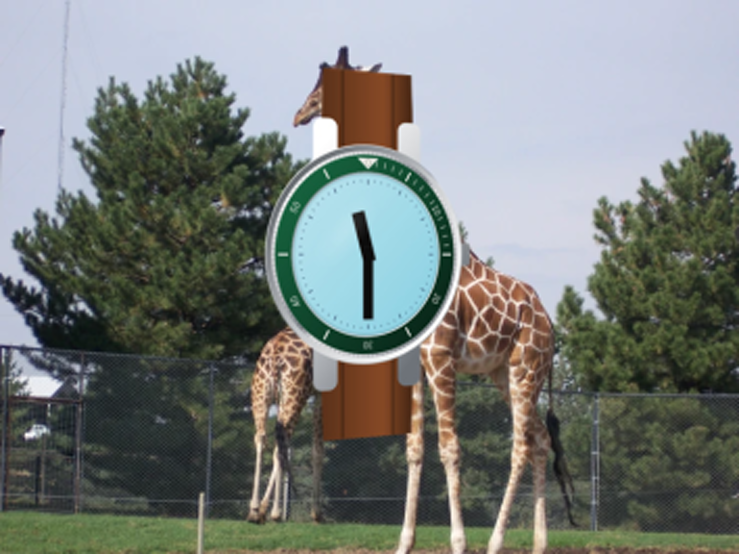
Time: {"hour": 11, "minute": 30}
